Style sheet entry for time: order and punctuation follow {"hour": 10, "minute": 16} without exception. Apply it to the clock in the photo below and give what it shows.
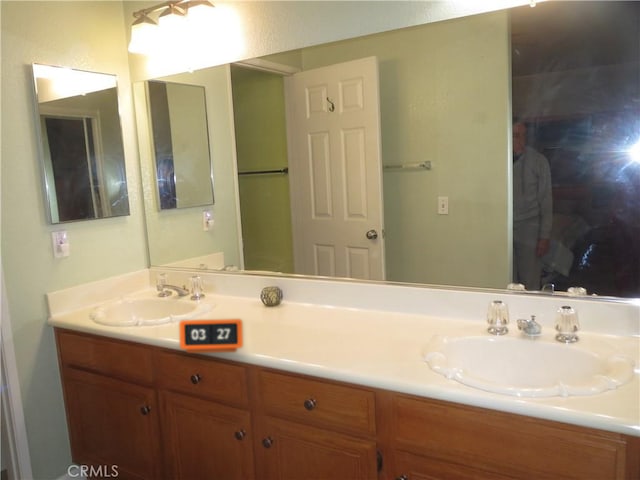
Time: {"hour": 3, "minute": 27}
